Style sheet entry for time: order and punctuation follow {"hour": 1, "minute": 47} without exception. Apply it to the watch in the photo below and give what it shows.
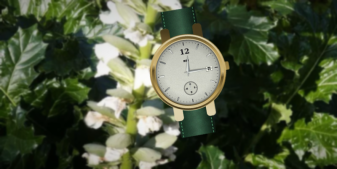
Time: {"hour": 12, "minute": 15}
